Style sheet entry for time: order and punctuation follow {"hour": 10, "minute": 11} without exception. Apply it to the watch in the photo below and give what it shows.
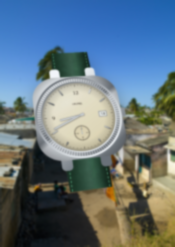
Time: {"hour": 8, "minute": 41}
